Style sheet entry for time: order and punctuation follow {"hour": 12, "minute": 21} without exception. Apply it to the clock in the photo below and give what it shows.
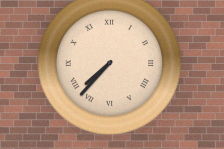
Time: {"hour": 7, "minute": 37}
